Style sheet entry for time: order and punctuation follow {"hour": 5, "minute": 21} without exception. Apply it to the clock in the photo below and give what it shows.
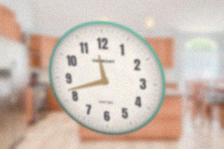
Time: {"hour": 11, "minute": 42}
